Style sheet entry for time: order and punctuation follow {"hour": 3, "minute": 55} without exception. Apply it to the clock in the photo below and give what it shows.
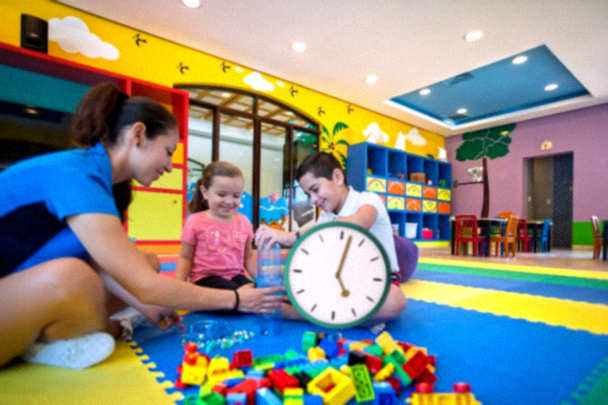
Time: {"hour": 5, "minute": 2}
